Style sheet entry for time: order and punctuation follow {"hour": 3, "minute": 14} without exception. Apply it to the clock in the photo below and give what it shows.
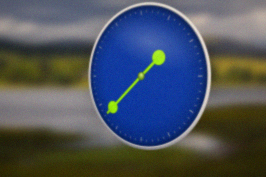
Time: {"hour": 1, "minute": 38}
